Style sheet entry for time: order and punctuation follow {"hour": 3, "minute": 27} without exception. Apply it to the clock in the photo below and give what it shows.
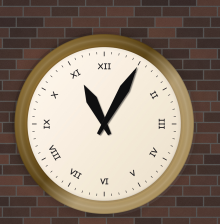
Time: {"hour": 11, "minute": 5}
